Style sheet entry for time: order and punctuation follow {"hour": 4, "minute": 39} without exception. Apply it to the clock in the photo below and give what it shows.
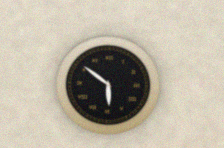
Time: {"hour": 5, "minute": 51}
